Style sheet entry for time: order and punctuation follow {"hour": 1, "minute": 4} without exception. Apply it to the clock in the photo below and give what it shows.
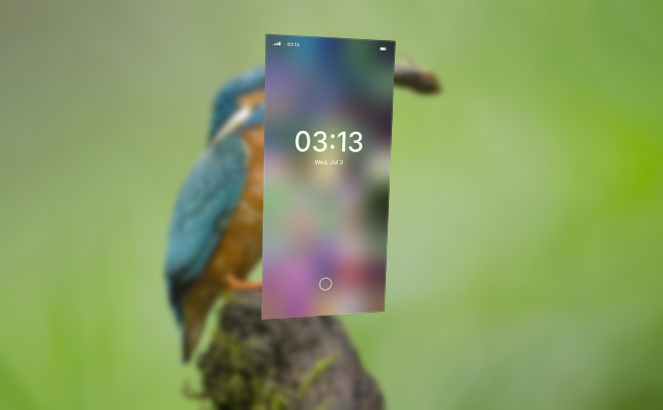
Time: {"hour": 3, "minute": 13}
